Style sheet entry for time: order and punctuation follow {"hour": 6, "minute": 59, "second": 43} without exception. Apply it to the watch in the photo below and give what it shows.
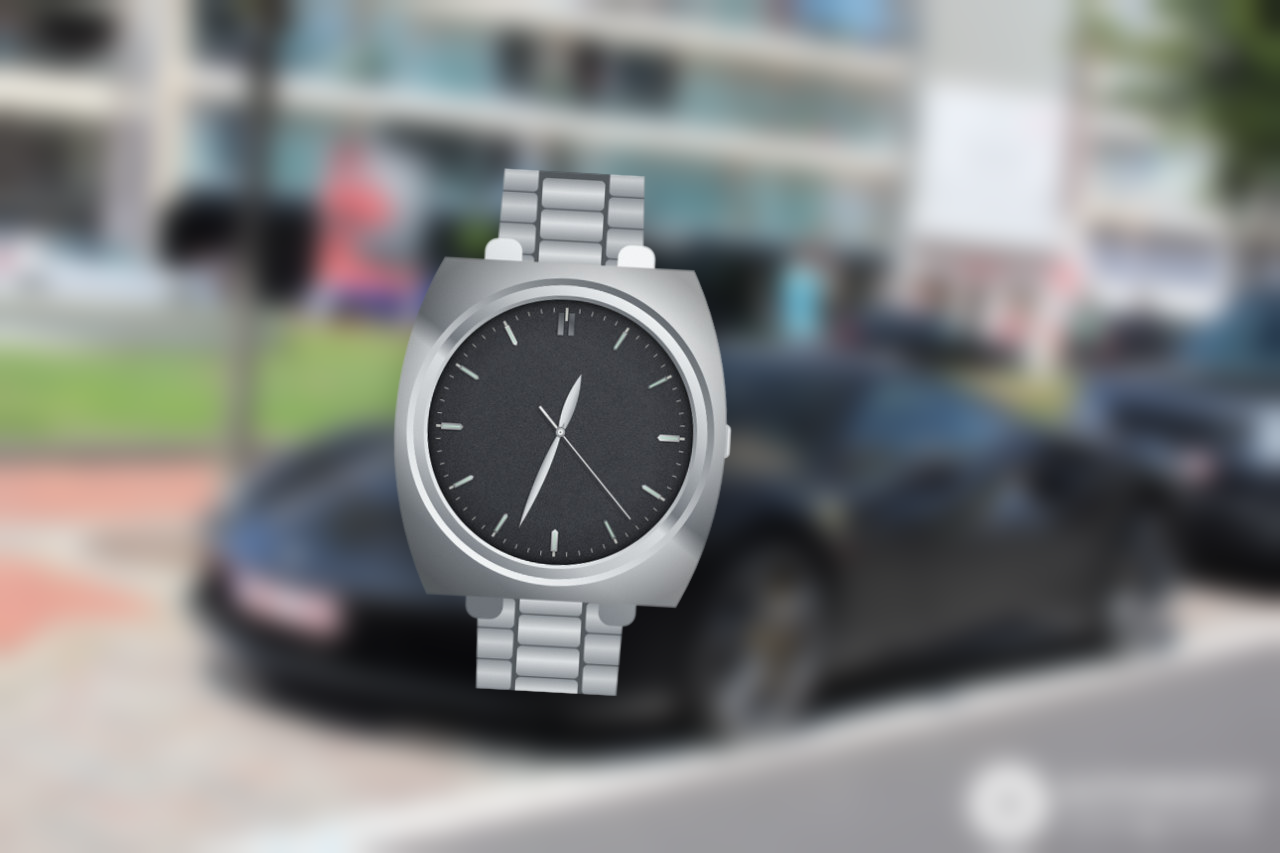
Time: {"hour": 12, "minute": 33, "second": 23}
